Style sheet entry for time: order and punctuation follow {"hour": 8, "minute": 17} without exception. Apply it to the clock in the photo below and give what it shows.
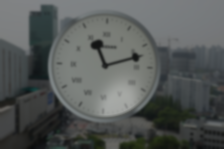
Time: {"hour": 11, "minute": 12}
